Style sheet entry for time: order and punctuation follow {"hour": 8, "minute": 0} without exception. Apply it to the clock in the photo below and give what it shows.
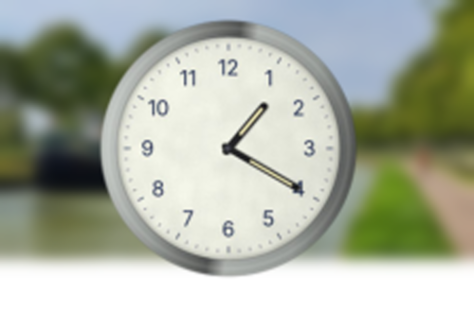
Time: {"hour": 1, "minute": 20}
